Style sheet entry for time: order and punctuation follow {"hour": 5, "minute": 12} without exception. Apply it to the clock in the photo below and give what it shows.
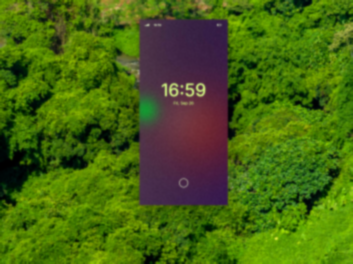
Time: {"hour": 16, "minute": 59}
